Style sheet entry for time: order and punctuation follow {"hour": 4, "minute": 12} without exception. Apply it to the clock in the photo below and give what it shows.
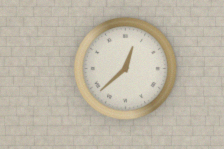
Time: {"hour": 12, "minute": 38}
